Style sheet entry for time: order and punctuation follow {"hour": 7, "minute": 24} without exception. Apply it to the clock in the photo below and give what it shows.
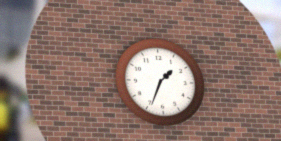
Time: {"hour": 1, "minute": 34}
